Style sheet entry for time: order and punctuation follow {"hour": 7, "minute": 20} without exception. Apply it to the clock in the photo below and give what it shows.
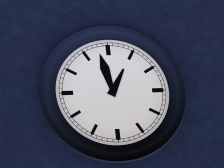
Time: {"hour": 12, "minute": 58}
